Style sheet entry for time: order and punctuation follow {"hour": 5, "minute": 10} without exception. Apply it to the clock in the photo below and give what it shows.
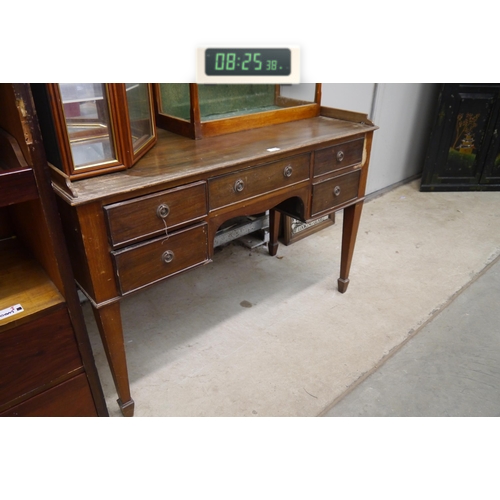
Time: {"hour": 8, "minute": 25}
